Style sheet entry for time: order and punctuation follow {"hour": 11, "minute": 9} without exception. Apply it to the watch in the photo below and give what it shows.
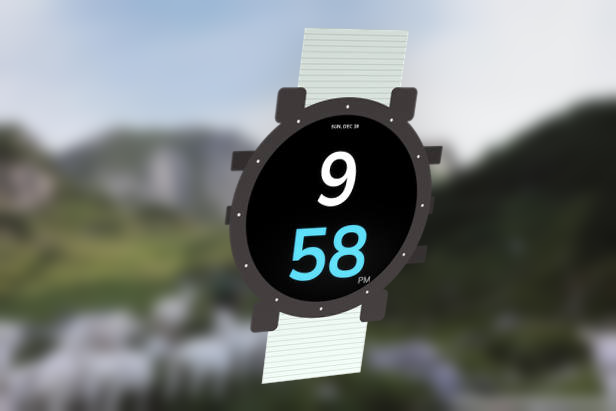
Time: {"hour": 9, "minute": 58}
